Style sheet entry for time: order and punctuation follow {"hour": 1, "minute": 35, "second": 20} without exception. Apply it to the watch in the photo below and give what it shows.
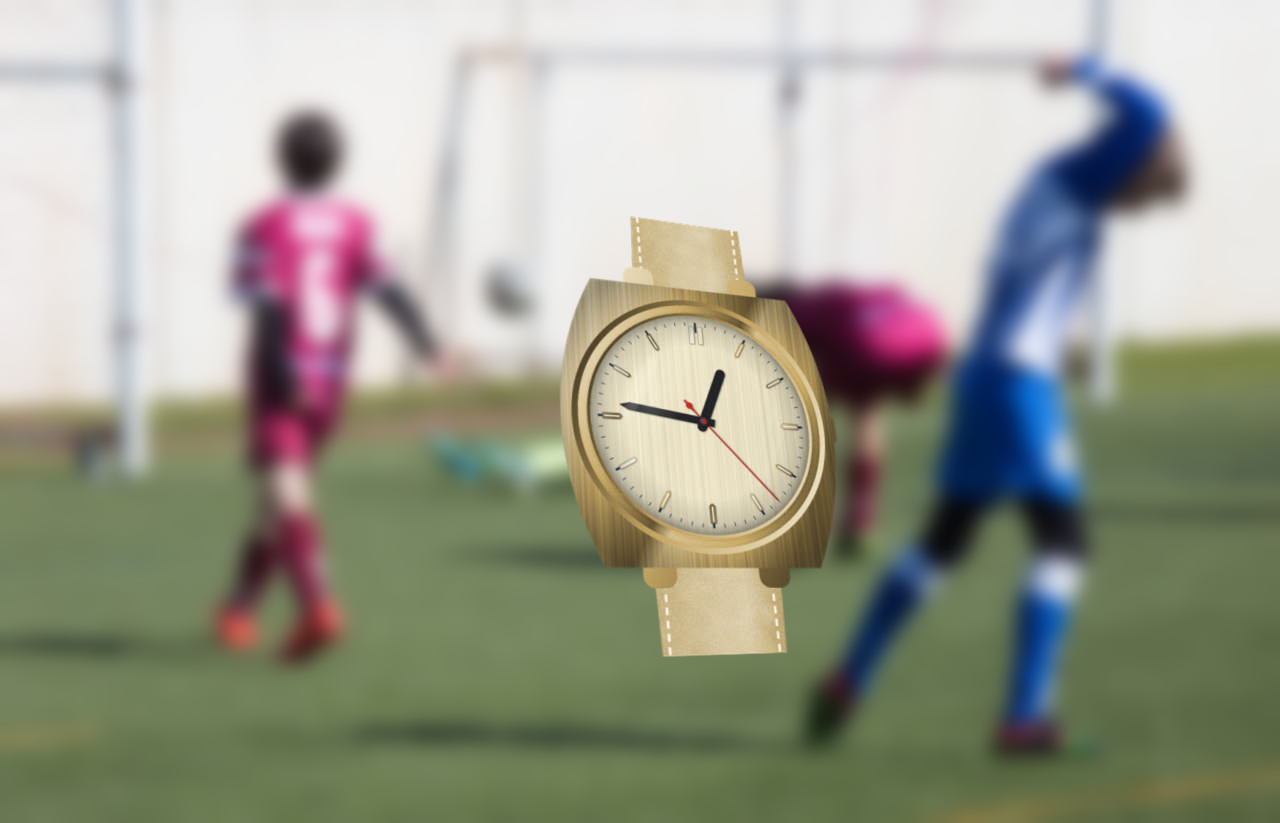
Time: {"hour": 12, "minute": 46, "second": 23}
